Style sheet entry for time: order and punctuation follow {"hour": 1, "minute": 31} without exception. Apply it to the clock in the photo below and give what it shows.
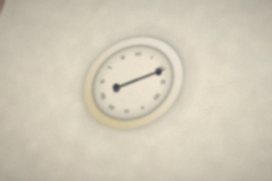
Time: {"hour": 8, "minute": 11}
